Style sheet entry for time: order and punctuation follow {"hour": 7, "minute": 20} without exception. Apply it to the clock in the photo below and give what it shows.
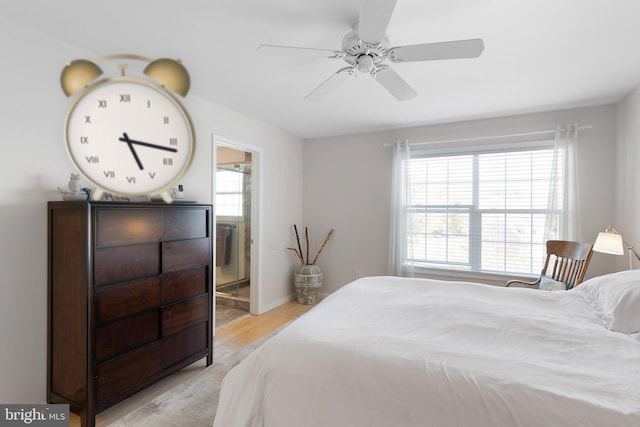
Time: {"hour": 5, "minute": 17}
